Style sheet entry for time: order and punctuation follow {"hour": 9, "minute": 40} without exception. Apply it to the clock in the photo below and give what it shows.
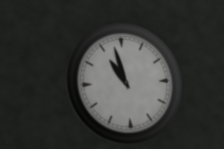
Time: {"hour": 10, "minute": 58}
